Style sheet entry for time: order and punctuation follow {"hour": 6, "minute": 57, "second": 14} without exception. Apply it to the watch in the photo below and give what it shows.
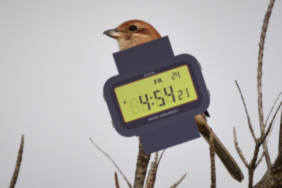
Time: {"hour": 4, "minute": 54, "second": 21}
